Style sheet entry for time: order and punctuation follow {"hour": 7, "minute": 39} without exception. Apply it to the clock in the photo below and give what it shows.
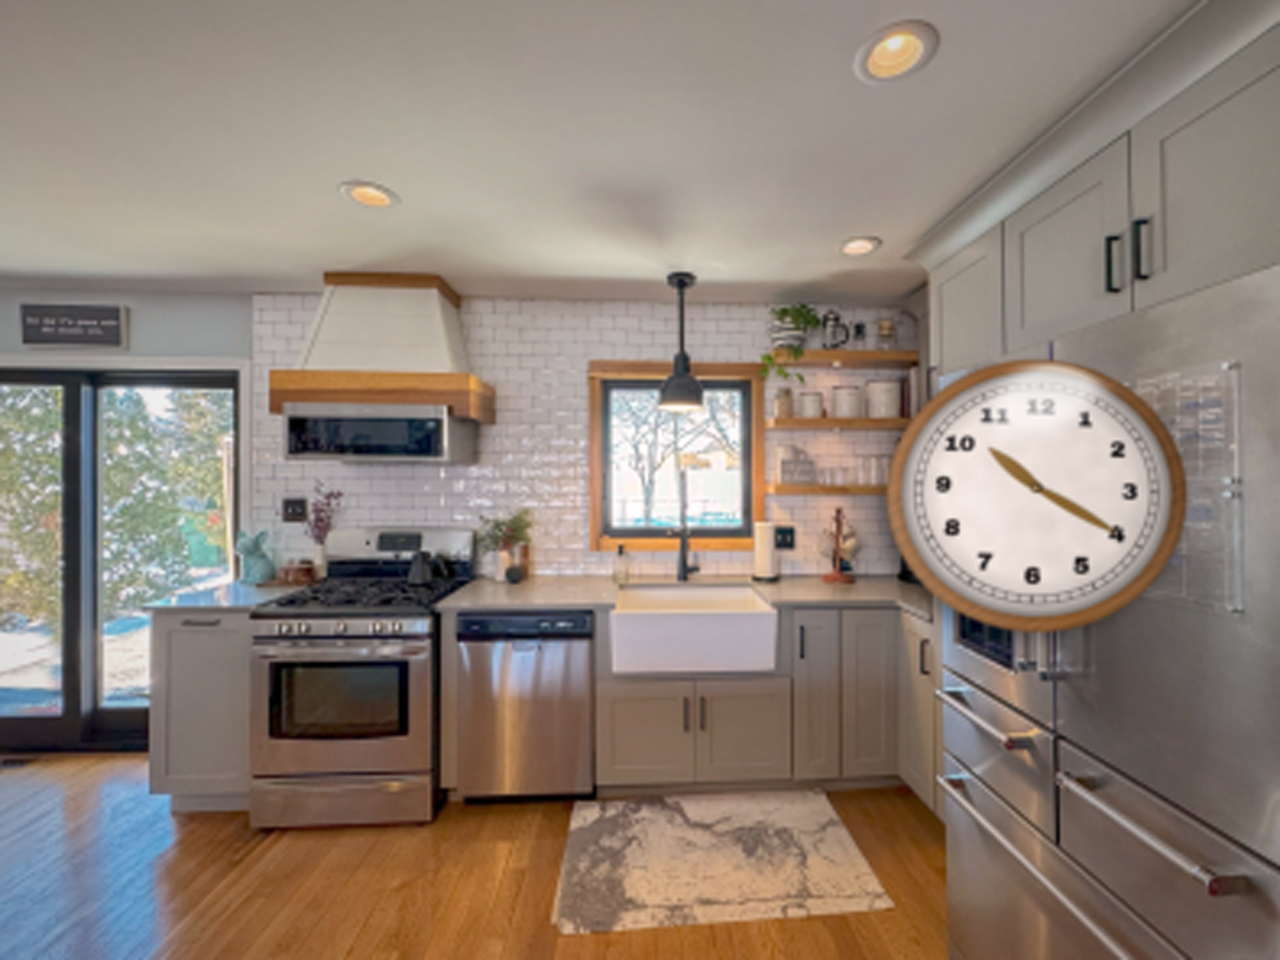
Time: {"hour": 10, "minute": 20}
